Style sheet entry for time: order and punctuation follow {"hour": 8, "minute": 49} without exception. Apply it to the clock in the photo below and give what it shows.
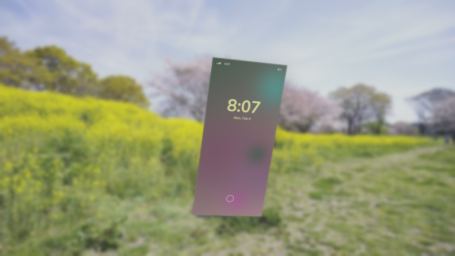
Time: {"hour": 8, "minute": 7}
